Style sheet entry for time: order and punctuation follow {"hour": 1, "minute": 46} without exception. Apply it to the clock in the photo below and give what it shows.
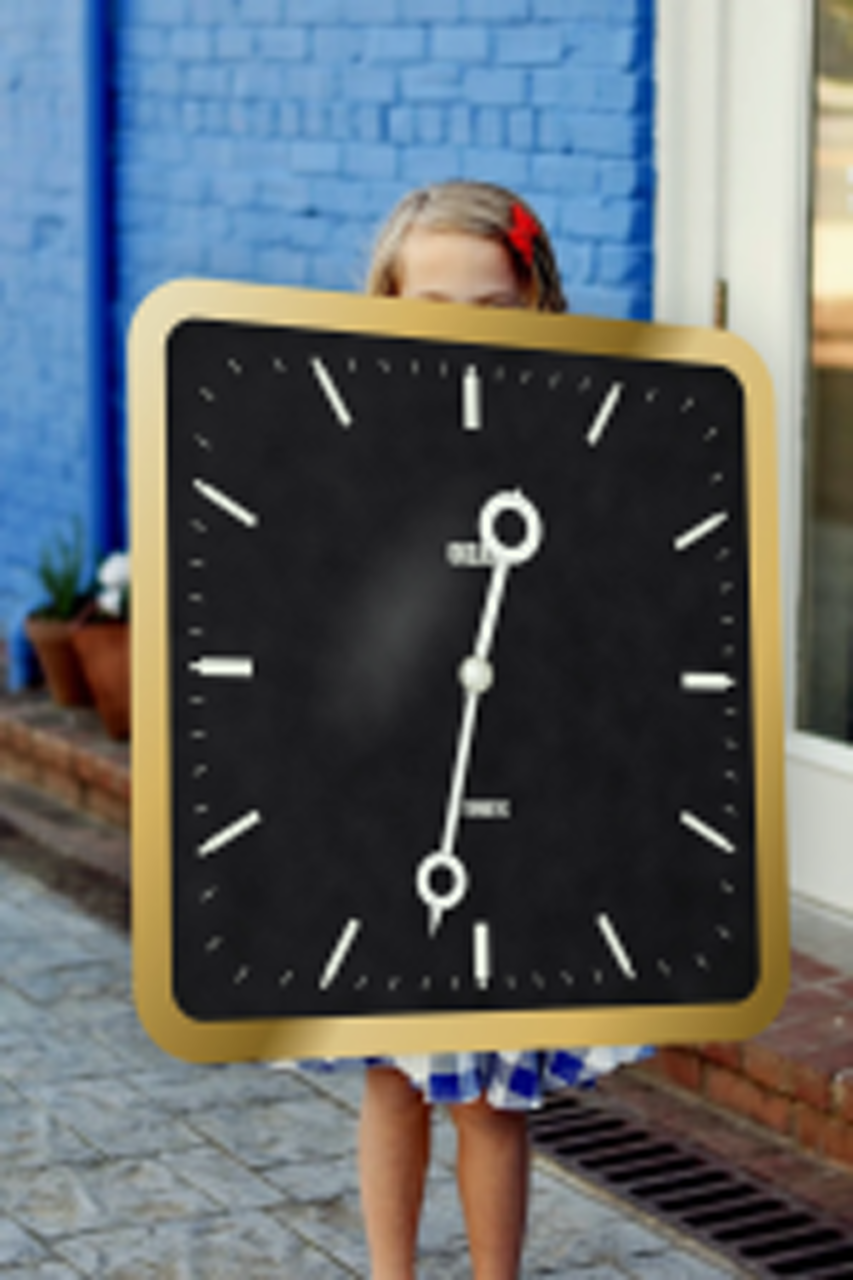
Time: {"hour": 12, "minute": 32}
